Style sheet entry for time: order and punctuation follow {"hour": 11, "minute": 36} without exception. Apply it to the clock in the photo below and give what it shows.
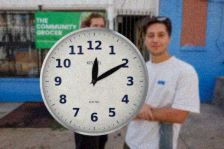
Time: {"hour": 12, "minute": 10}
